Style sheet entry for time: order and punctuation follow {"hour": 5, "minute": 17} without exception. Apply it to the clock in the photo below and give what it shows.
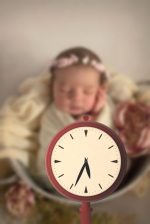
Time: {"hour": 5, "minute": 34}
